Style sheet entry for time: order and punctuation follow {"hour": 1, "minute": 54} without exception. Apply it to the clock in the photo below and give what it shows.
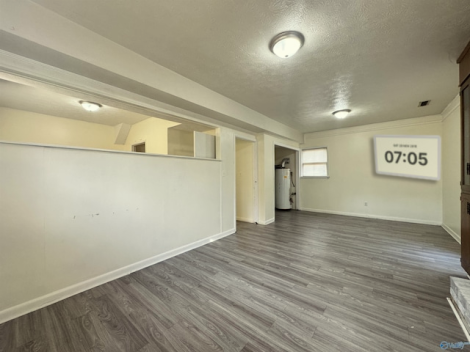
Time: {"hour": 7, "minute": 5}
